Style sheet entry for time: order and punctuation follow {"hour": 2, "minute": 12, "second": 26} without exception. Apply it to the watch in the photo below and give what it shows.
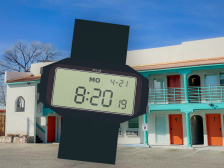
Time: {"hour": 8, "minute": 20, "second": 19}
